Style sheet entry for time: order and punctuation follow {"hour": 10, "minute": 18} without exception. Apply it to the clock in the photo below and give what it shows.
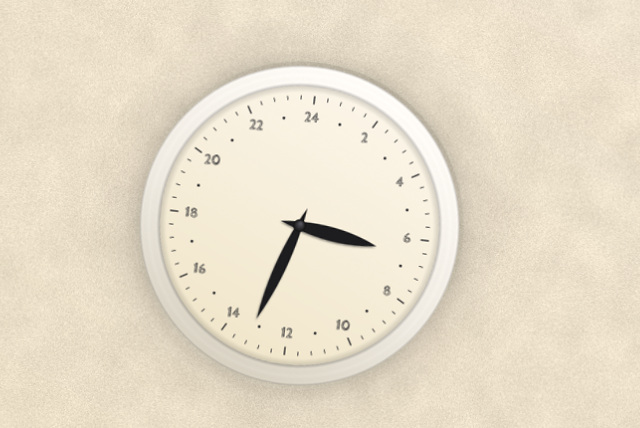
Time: {"hour": 6, "minute": 33}
